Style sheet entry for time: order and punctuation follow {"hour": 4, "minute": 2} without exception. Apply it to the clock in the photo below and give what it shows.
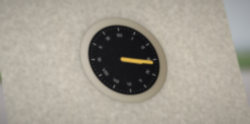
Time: {"hour": 3, "minute": 16}
